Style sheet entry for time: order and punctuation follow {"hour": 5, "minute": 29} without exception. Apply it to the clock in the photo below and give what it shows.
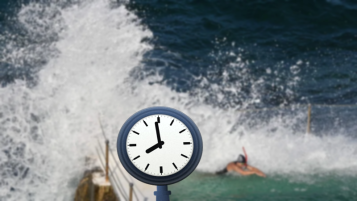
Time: {"hour": 7, "minute": 59}
